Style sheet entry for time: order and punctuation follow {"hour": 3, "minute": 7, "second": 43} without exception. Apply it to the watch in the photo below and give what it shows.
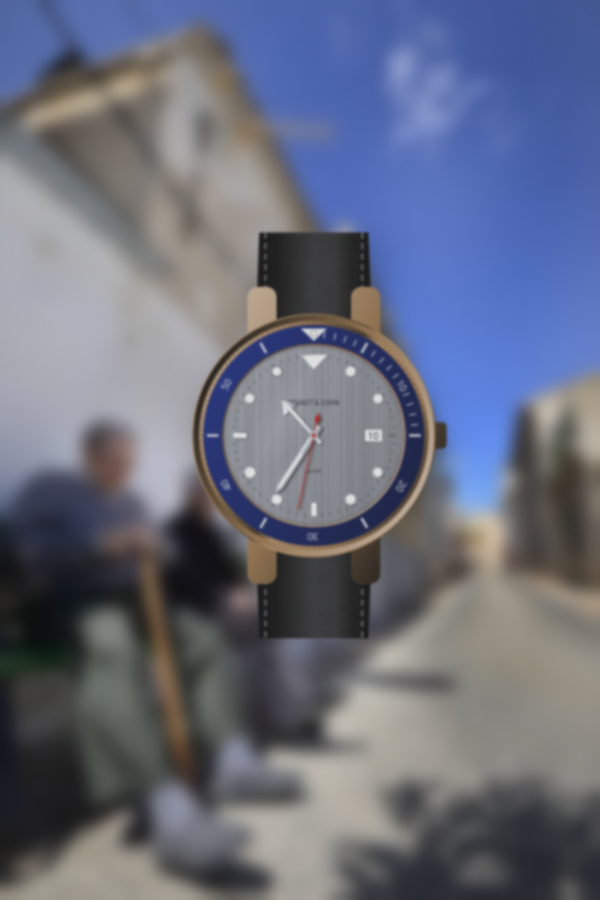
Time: {"hour": 10, "minute": 35, "second": 32}
